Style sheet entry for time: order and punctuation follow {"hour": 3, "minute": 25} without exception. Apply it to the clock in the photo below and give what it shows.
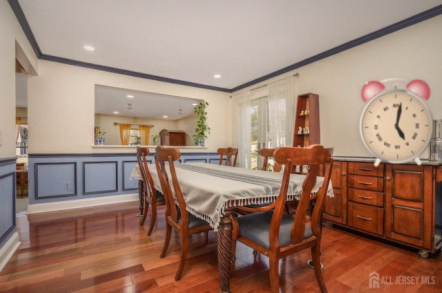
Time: {"hour": 5, "minute": 2}
